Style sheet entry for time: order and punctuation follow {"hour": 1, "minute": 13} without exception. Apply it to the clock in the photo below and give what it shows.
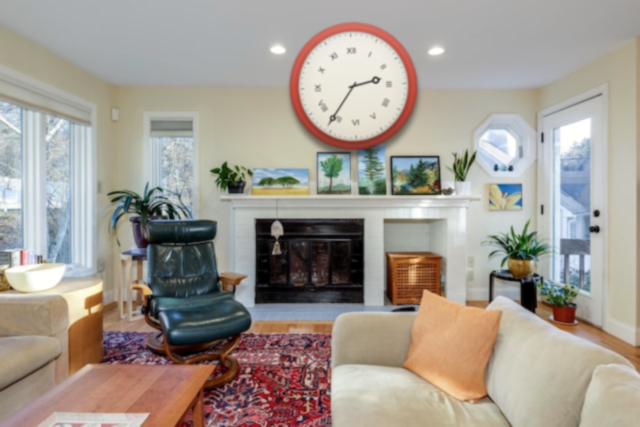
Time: {"hour": 2, "minute": 36}
